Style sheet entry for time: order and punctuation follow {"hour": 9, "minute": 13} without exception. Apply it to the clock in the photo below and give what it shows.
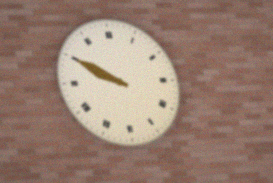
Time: {"hour": 9, "minute": 50}
